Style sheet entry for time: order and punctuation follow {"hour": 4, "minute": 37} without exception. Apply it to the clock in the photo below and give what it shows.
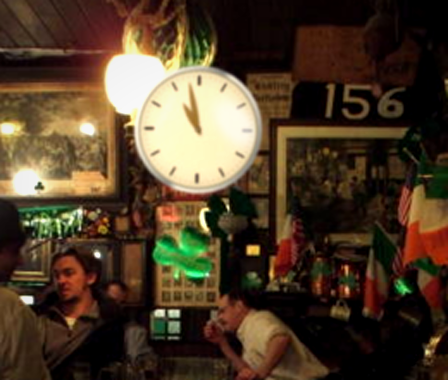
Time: {"hour": 10, "minute": 58}
